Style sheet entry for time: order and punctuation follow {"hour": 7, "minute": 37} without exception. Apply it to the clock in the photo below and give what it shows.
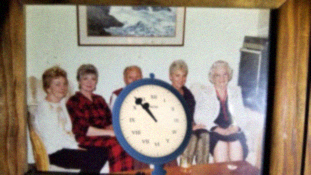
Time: {"hour": 10, "minute": 53}
